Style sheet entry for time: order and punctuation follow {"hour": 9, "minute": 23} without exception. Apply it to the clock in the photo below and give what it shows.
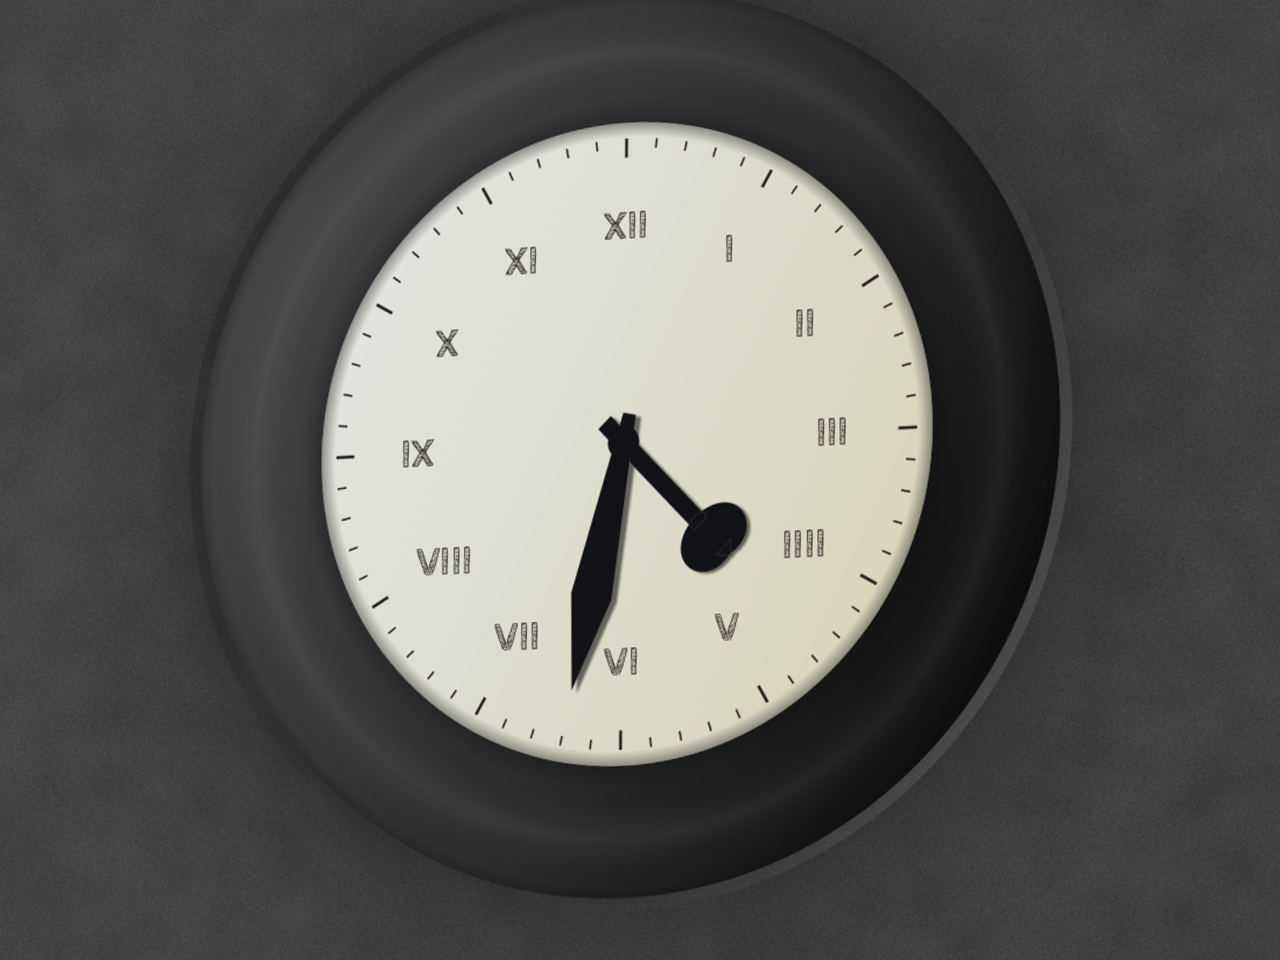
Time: {"hour": 4, "minute": 32}
